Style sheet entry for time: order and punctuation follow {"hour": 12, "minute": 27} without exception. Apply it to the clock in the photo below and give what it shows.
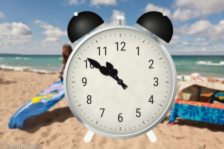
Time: {"hour": 10, "minute": 51}
